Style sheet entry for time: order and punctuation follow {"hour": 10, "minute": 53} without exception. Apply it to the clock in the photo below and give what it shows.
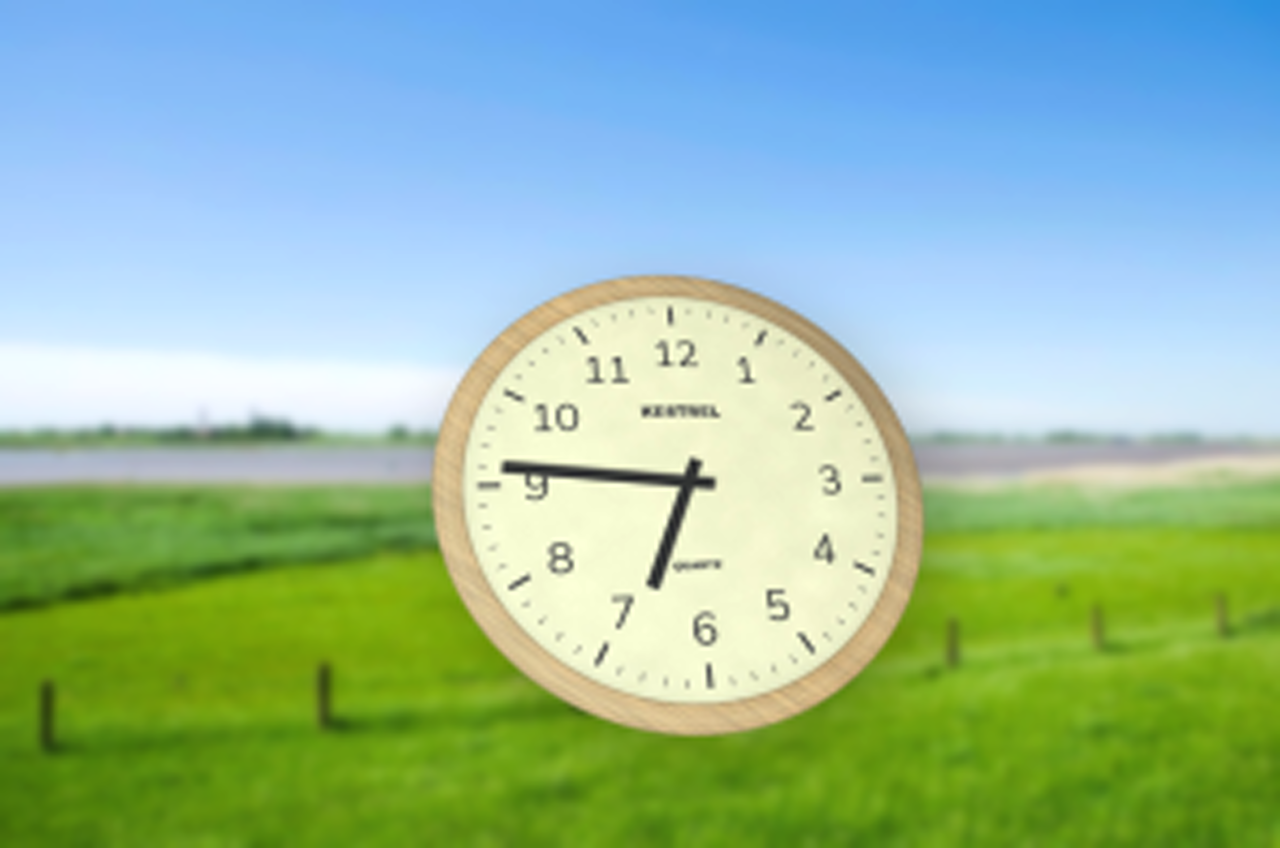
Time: {"hour": 6, "minute": 46}
